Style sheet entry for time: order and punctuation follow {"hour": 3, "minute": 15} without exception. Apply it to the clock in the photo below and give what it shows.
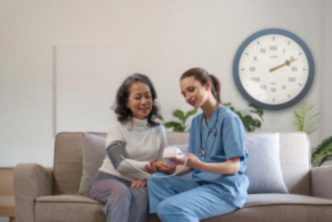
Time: {"hour": 2, "minute": 11}
